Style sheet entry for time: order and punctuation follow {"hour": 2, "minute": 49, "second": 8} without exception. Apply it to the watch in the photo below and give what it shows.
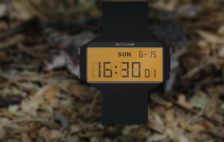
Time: {"hour": 16, "minute": 30, "second": 1}
